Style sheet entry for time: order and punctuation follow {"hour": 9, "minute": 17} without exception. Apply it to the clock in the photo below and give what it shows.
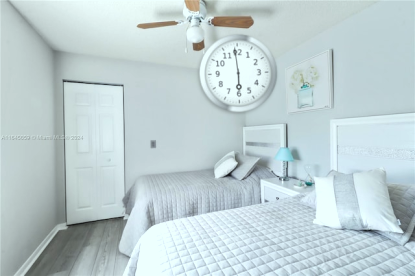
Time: {"hour": 5, "minute": 59}
